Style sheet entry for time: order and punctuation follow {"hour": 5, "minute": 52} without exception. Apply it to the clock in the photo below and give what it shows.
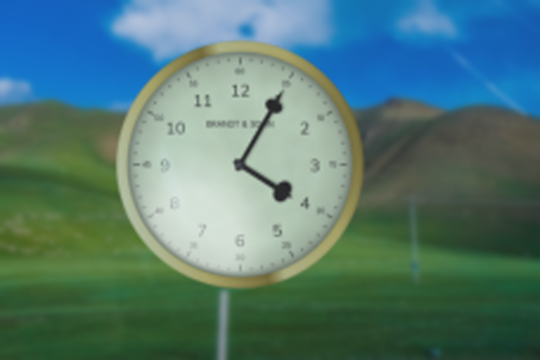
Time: {"hour": 4, "minute": 5}
